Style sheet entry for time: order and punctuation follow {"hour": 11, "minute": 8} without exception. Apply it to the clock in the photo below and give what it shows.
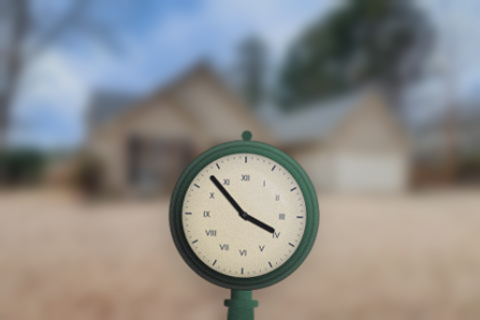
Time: {"hour": 3, "minute": 53}
